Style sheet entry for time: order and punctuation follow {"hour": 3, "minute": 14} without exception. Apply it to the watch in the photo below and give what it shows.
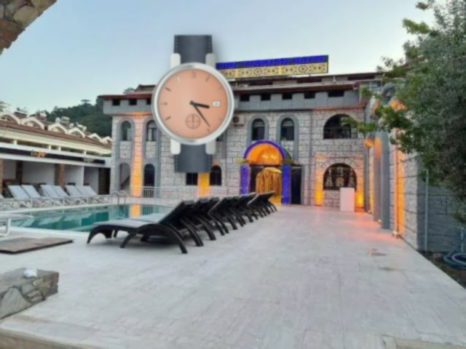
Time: {"hour": 3, "minute": 24}
